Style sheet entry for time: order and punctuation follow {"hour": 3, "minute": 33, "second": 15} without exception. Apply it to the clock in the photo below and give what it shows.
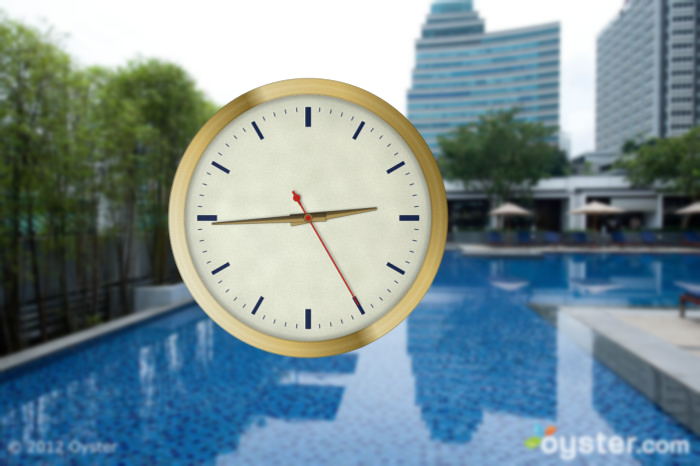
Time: {"hour": 2, "minute": 44, "second": 25}
